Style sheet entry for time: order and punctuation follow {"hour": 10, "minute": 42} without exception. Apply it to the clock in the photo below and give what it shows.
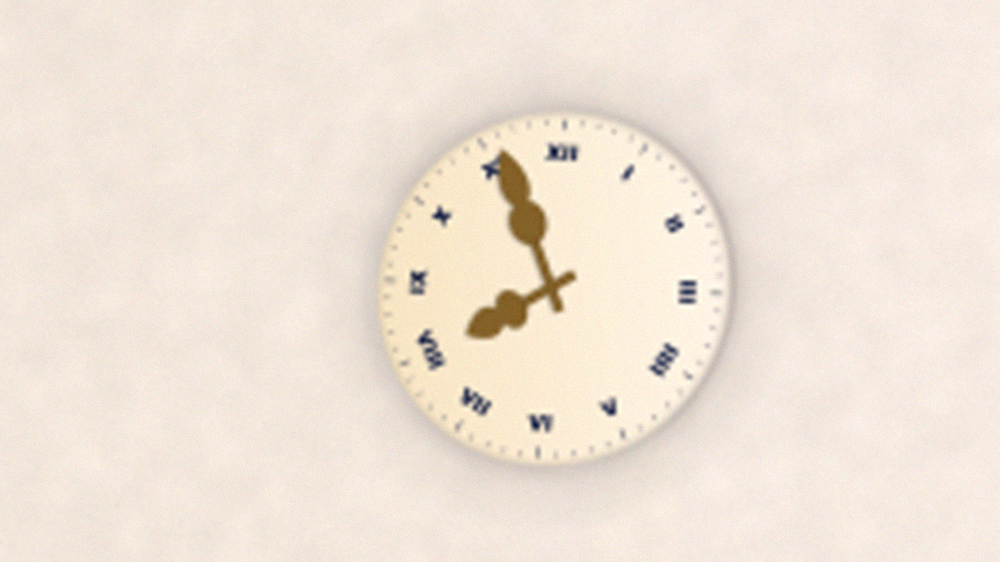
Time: {"hour": 7, "minute": 56}
